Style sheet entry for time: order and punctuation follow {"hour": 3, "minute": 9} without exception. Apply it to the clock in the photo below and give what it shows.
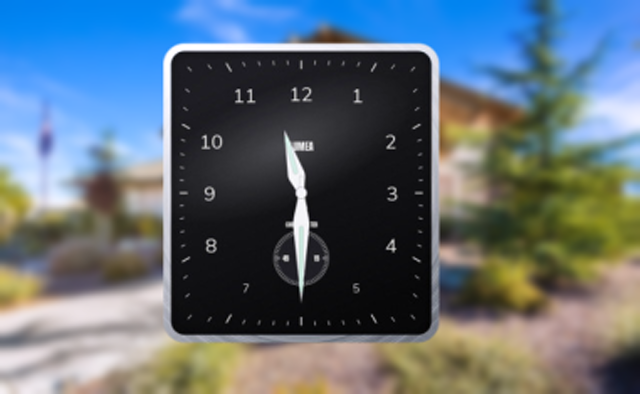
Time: {"hour": 11, "minute": 30}
